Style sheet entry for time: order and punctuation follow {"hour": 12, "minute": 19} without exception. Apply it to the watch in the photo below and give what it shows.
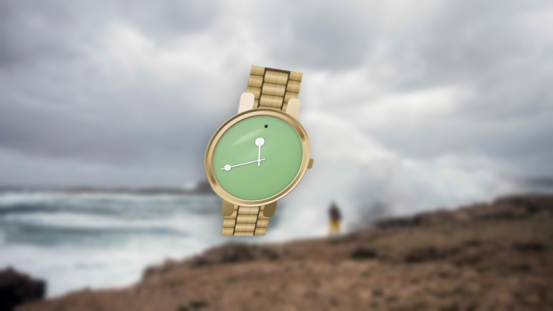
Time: {"hour": 11, "minute": 42}
